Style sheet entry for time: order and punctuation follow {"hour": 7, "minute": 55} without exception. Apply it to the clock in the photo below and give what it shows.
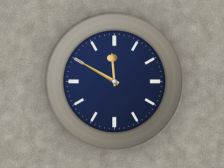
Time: {"hour": 11, "minute": 50}
